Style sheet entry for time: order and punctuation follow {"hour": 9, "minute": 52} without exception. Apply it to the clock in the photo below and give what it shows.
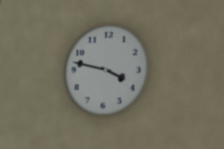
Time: {"hour": 3, "minute": 47}
